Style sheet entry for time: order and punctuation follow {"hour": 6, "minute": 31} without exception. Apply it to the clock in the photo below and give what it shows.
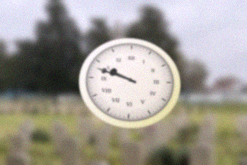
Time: {"hour": 9, "minute": 48}
